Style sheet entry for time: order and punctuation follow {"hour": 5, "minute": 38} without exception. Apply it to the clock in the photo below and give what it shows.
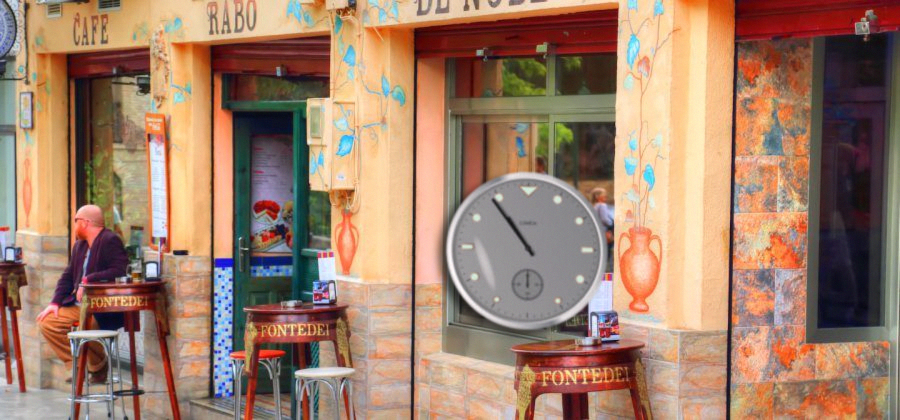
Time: {"hour": 10, "minute": 54}
